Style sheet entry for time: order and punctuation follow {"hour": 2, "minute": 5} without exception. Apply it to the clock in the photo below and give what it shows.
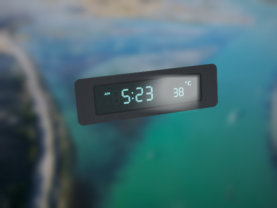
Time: {"hour": 5, "minute": 23}
